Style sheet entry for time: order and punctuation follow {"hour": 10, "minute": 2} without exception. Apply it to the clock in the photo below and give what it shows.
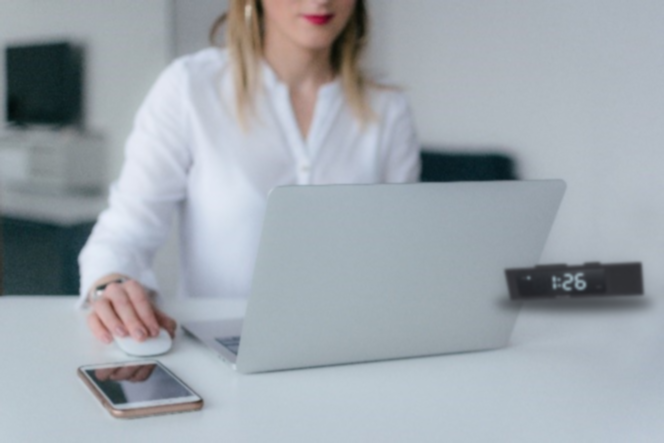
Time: {"hour": 1, "minute": 26}
